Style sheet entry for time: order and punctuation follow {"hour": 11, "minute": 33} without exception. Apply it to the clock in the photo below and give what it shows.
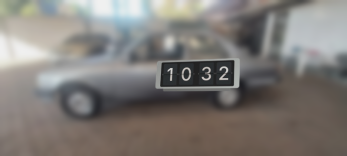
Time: {"hour": 10, "minute": 32}
